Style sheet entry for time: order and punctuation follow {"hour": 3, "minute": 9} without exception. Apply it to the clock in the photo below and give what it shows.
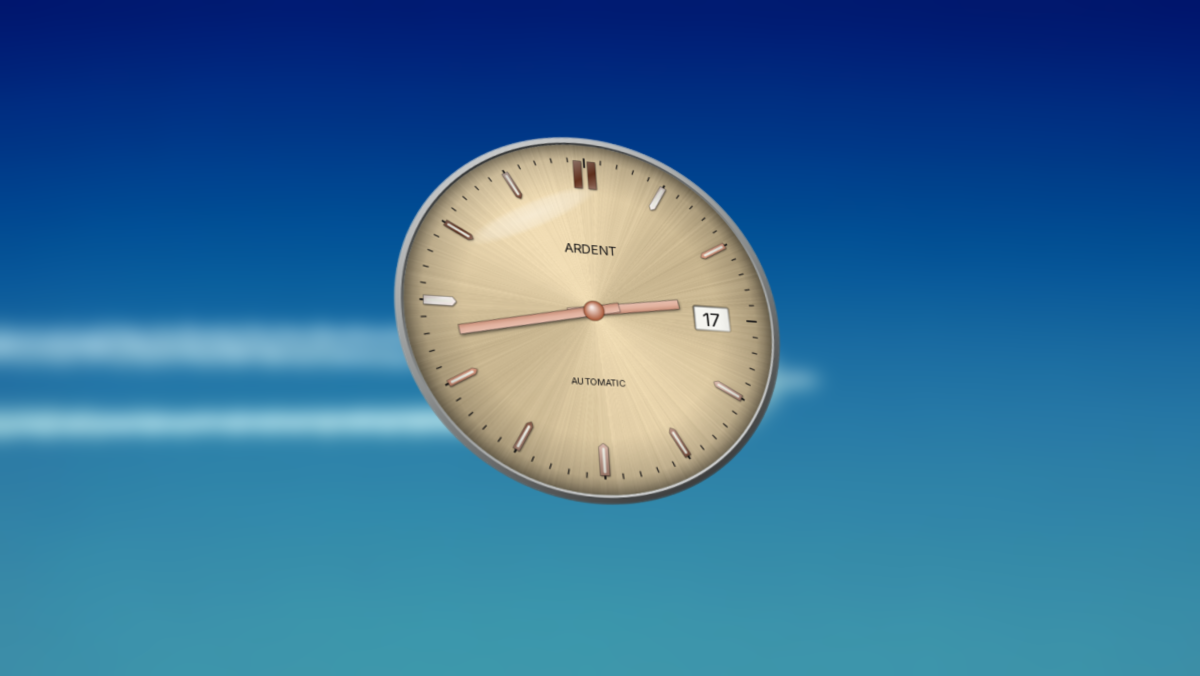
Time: {"hour": 2, "minute": 43}
